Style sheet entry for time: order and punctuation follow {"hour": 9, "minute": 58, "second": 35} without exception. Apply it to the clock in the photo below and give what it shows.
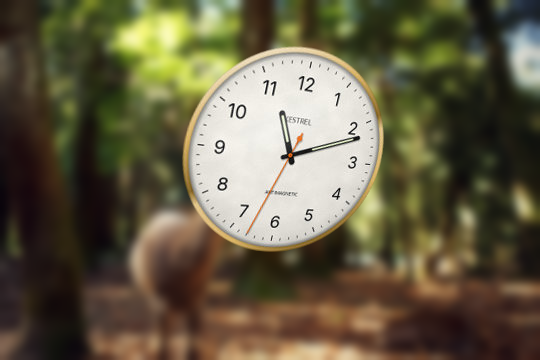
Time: {"hour": 11, "minute": 11, "second": 33}
